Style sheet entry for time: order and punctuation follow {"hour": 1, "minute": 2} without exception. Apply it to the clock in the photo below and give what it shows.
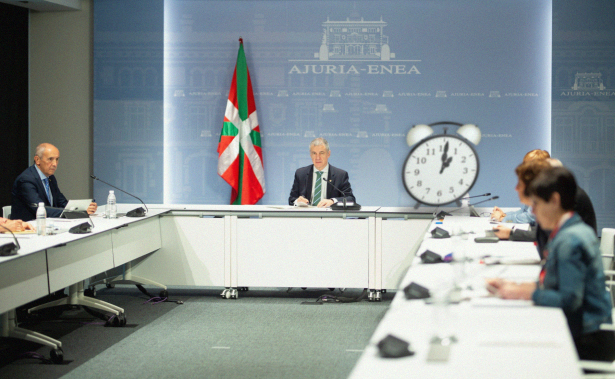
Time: {"hour": 1, "minute": 1}
